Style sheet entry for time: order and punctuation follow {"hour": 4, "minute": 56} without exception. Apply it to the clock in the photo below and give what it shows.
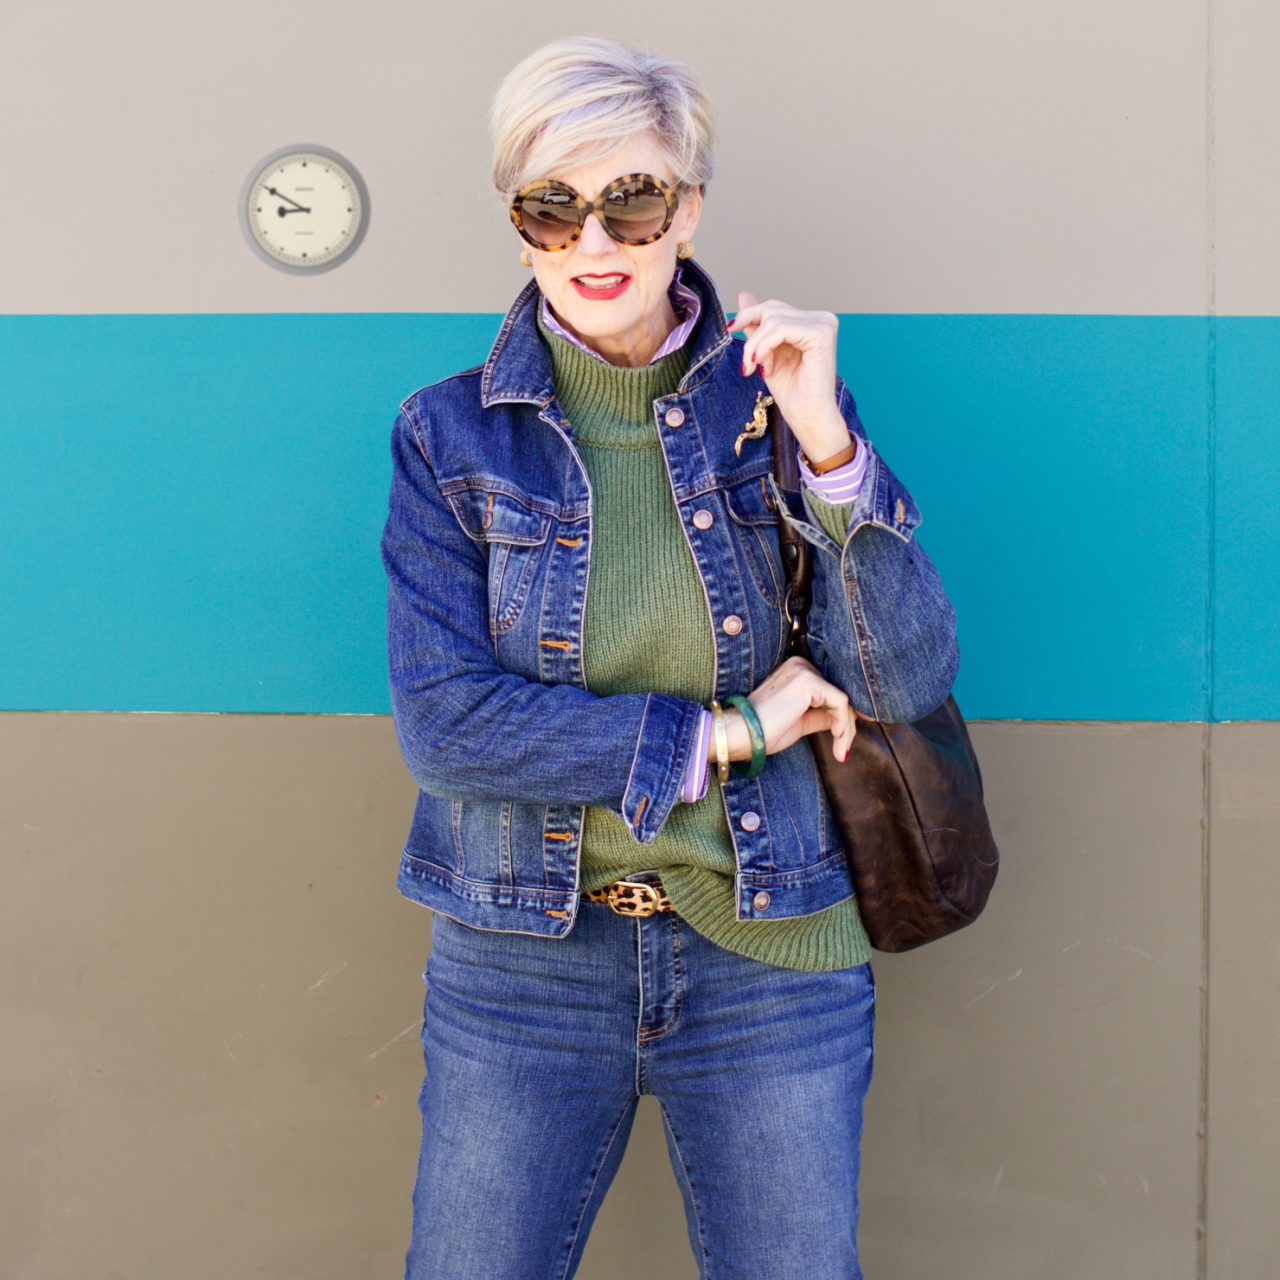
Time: {"hour": 8, "minute": 50}
